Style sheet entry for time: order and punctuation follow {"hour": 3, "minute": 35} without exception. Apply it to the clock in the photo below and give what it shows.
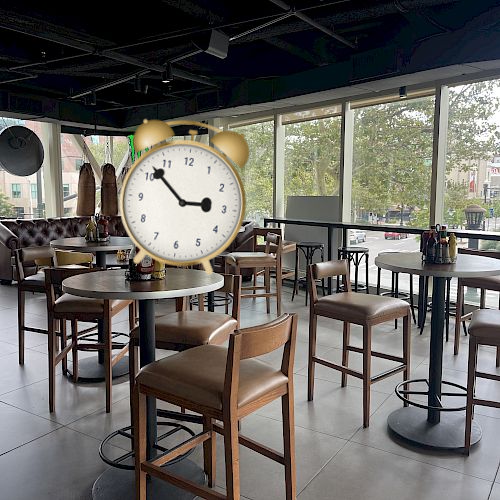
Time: {"hour": 2, "minute": 52}
